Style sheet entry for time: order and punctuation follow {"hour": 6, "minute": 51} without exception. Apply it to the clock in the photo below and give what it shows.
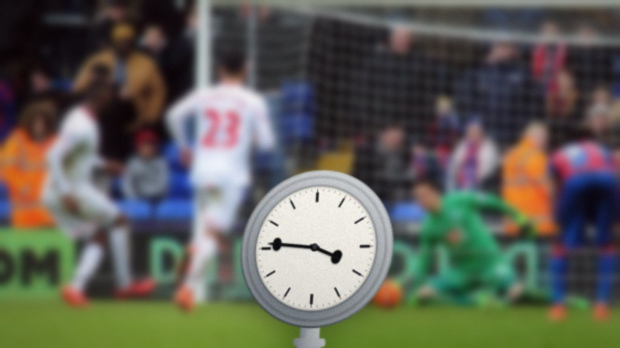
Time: {"hour": 3, "minute": 46}
